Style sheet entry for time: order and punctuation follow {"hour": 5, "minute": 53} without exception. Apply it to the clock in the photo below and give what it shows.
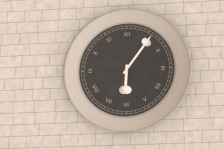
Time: {"hour": 6, "minute": 6}
